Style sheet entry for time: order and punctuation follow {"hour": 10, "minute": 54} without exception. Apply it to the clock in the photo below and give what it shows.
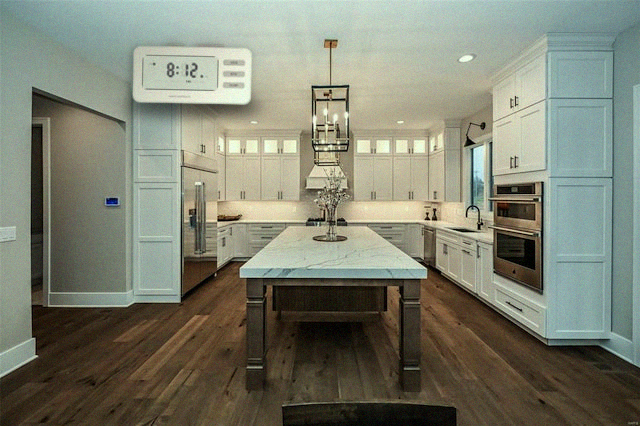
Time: {"hour": 8, "minute": 12}
